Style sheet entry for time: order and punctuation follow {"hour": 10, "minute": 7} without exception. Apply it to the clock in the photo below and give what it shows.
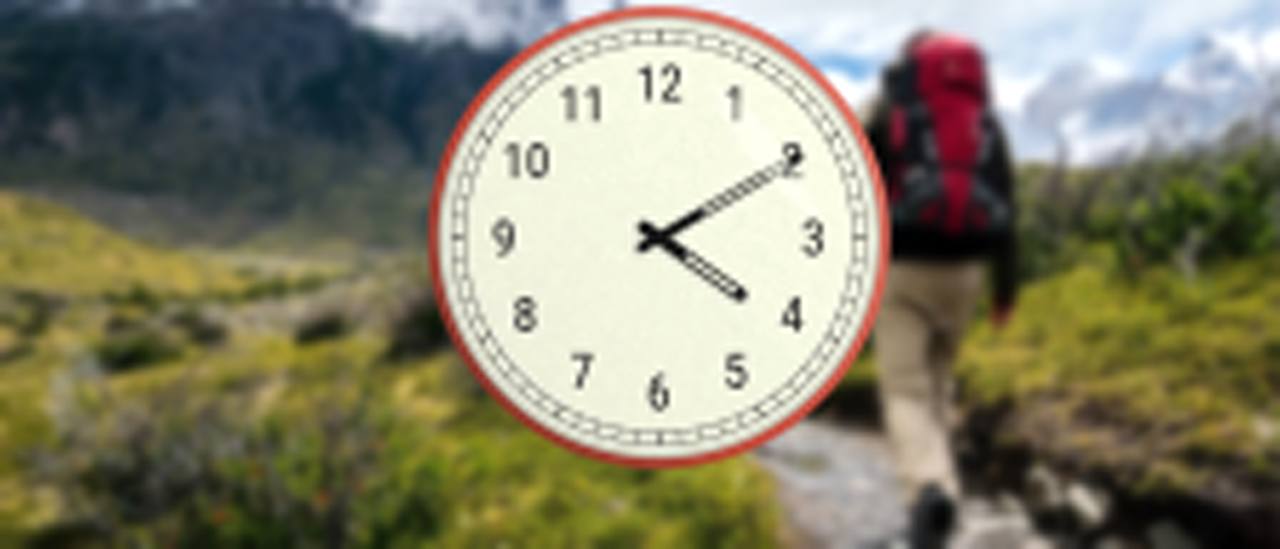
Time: {"hour": 4, "minute": 10}
